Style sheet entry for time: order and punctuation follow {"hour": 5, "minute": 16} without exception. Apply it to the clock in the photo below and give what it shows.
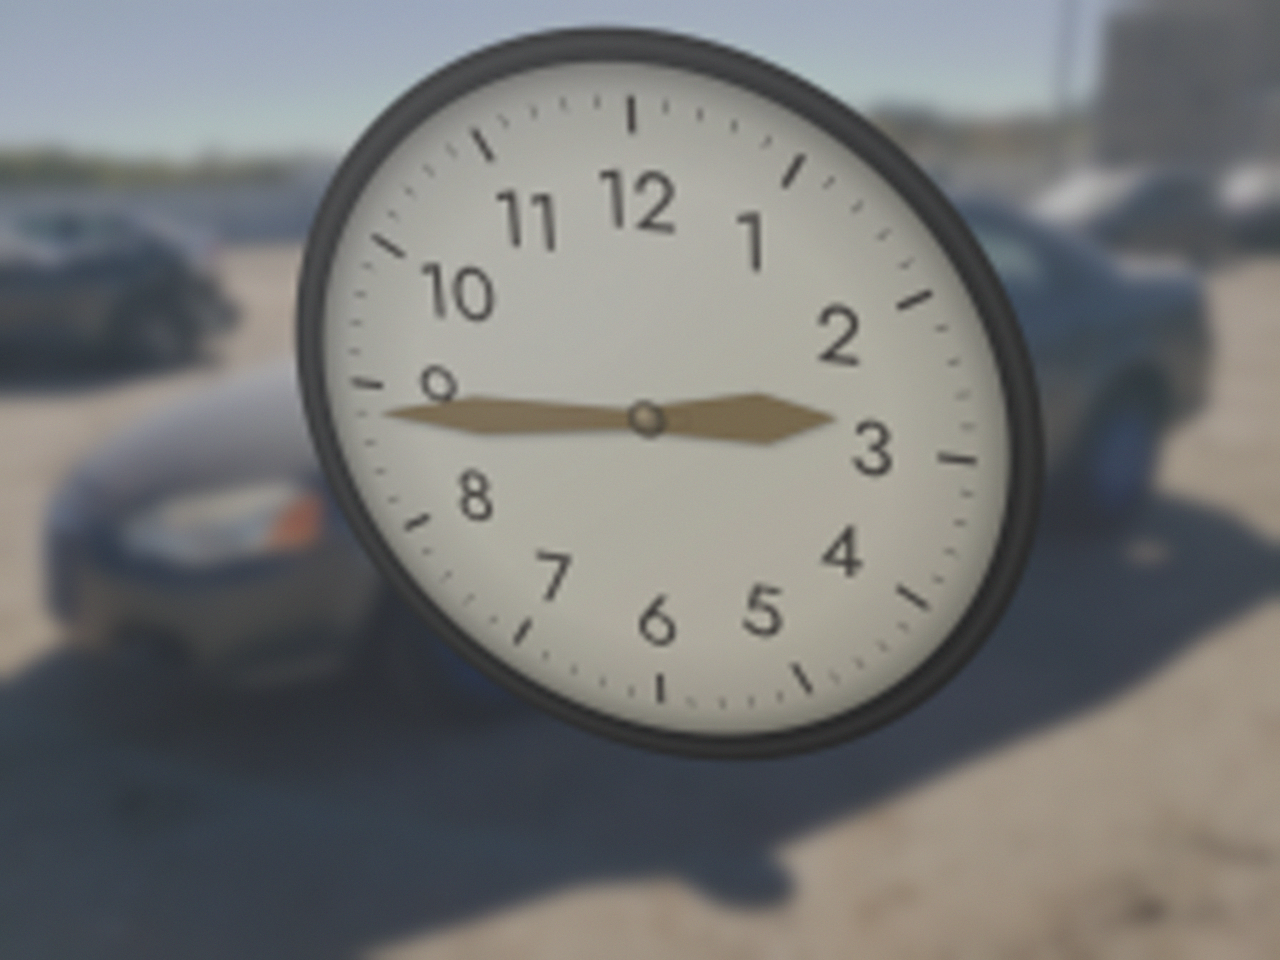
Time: {"hour": 2, "minute": 44}
